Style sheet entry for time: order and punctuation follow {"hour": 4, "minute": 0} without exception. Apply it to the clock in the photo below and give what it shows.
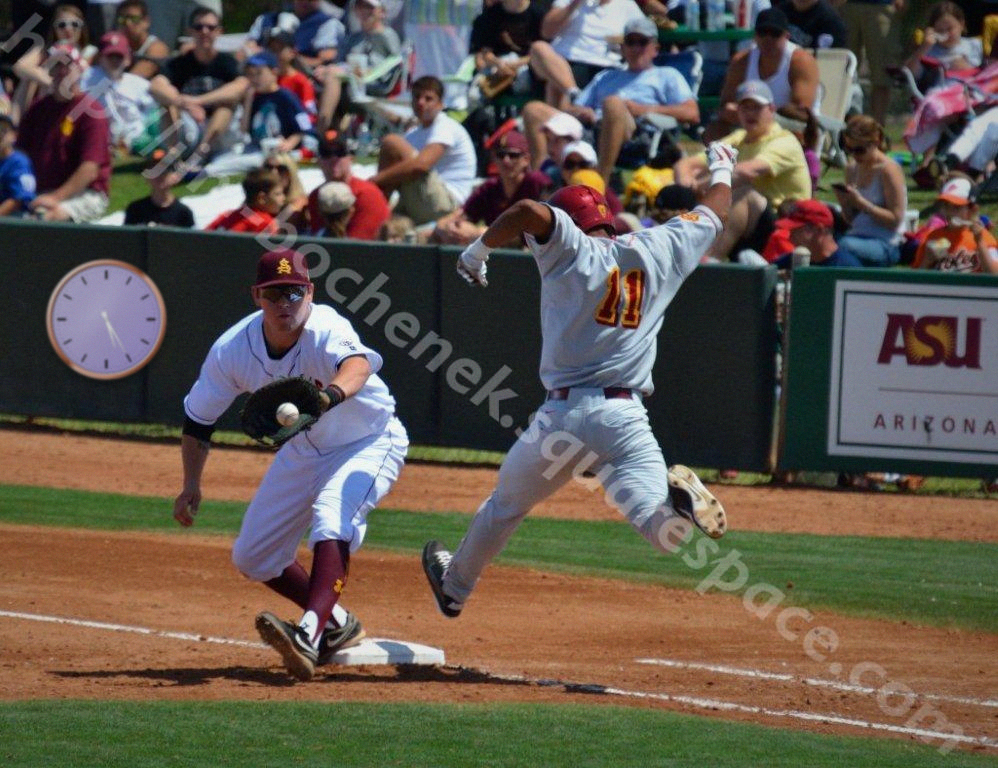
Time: {"hour": 5, "minute": 25}
